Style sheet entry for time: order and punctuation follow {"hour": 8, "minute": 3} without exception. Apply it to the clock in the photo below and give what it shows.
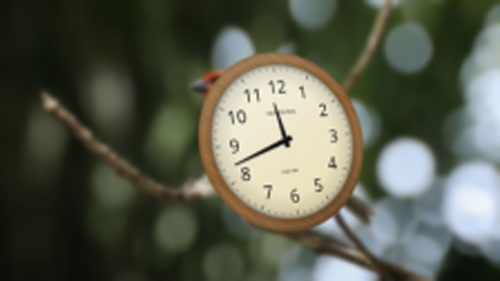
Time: {"hour": 11, "minute": 42}
